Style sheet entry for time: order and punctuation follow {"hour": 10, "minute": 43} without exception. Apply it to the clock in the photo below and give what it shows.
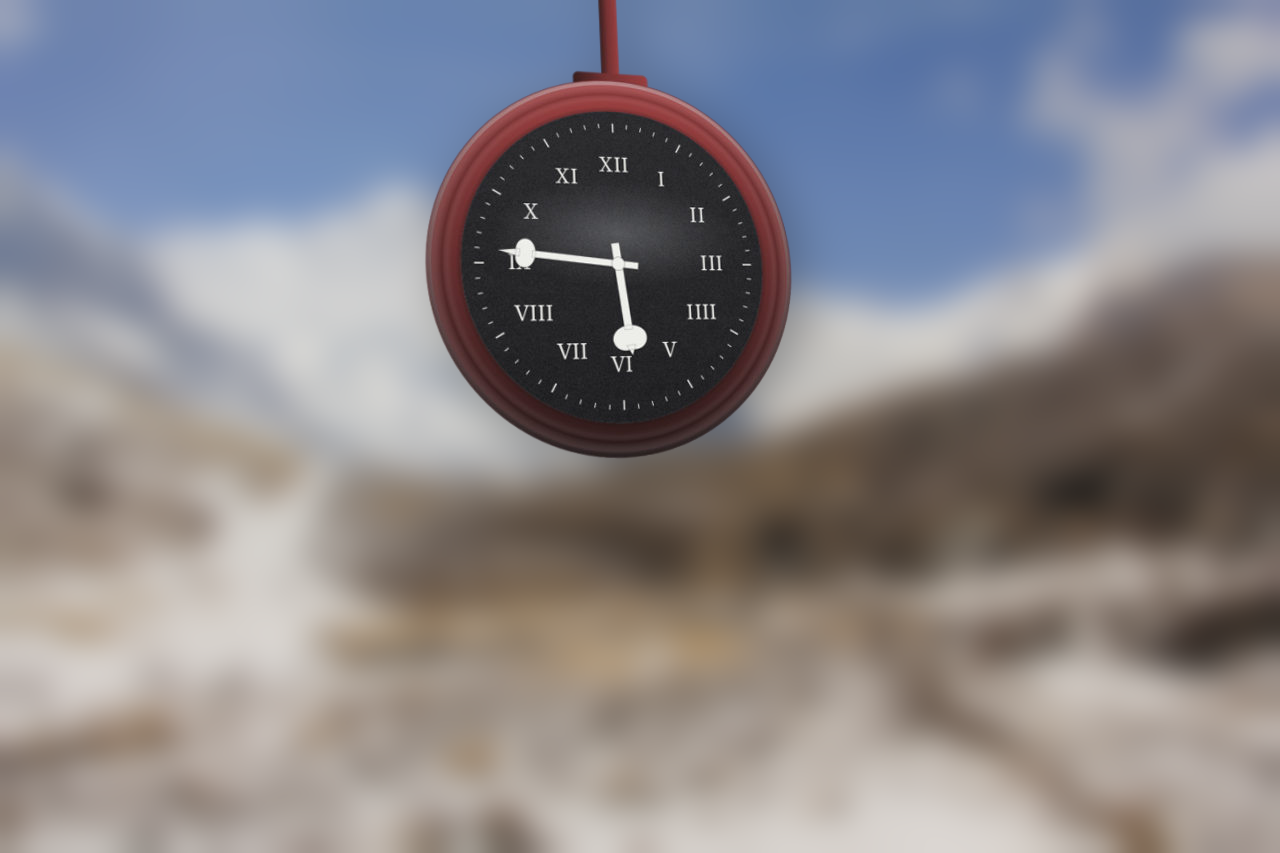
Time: {"hour": 5, "minute": 46}
